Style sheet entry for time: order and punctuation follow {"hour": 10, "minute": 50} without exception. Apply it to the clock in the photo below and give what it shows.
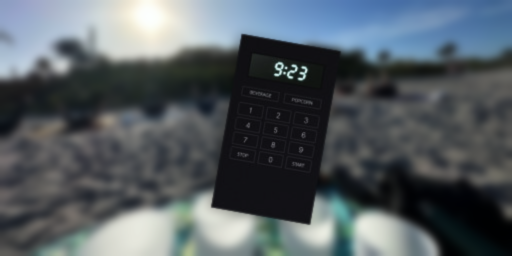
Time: {"hour": 9, "minute": 23}
